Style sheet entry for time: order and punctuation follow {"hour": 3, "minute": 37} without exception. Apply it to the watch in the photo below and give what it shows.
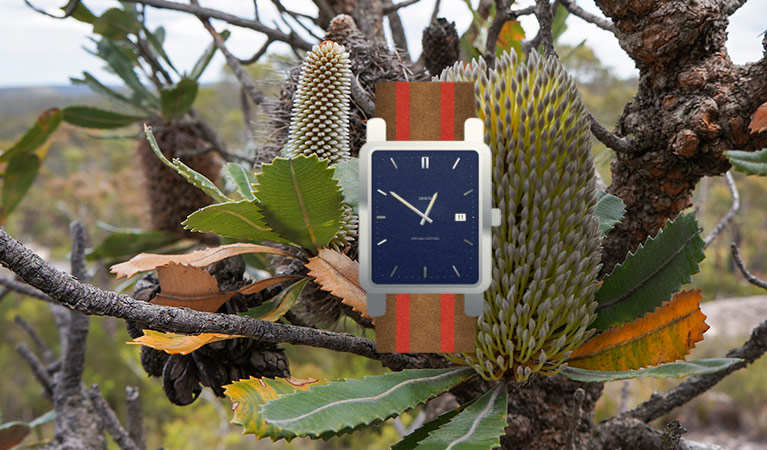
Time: {"hour": 12, "minute": 51}
